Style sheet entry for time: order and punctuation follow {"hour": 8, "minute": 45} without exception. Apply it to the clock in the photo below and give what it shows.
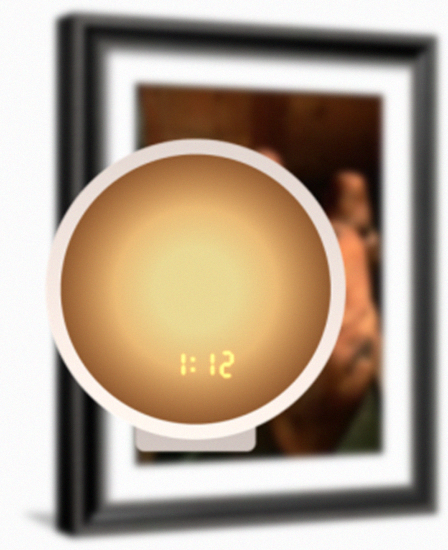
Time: {"hour": 1, "minute": 12}
